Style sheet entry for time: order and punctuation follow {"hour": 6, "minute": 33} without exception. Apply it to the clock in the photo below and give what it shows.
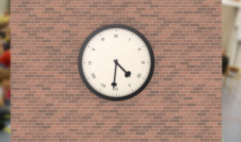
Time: {"hour": 4, "minute": 31}
